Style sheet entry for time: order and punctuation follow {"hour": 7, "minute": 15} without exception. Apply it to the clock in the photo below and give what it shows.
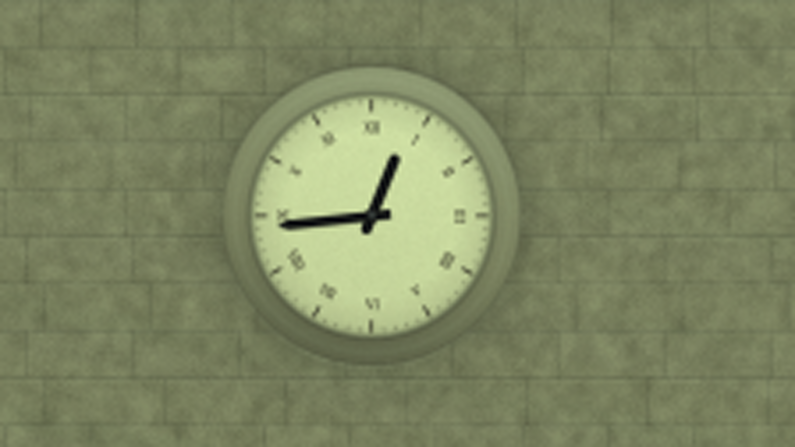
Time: {"hour": 12, "minute": 44}
